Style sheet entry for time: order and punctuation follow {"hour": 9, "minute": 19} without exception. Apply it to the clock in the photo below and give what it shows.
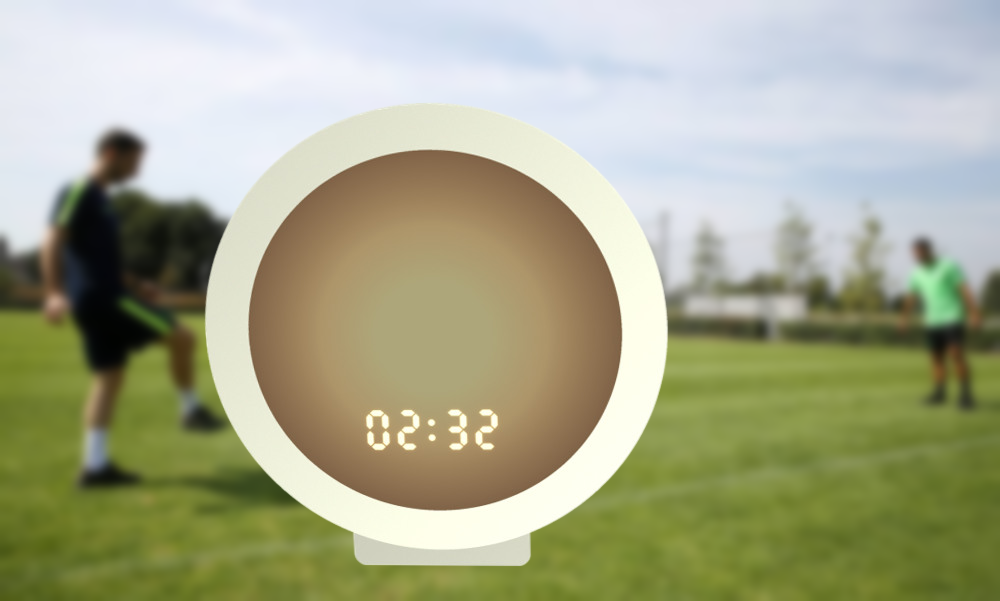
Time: {"hour": 2, "minute": 32}
